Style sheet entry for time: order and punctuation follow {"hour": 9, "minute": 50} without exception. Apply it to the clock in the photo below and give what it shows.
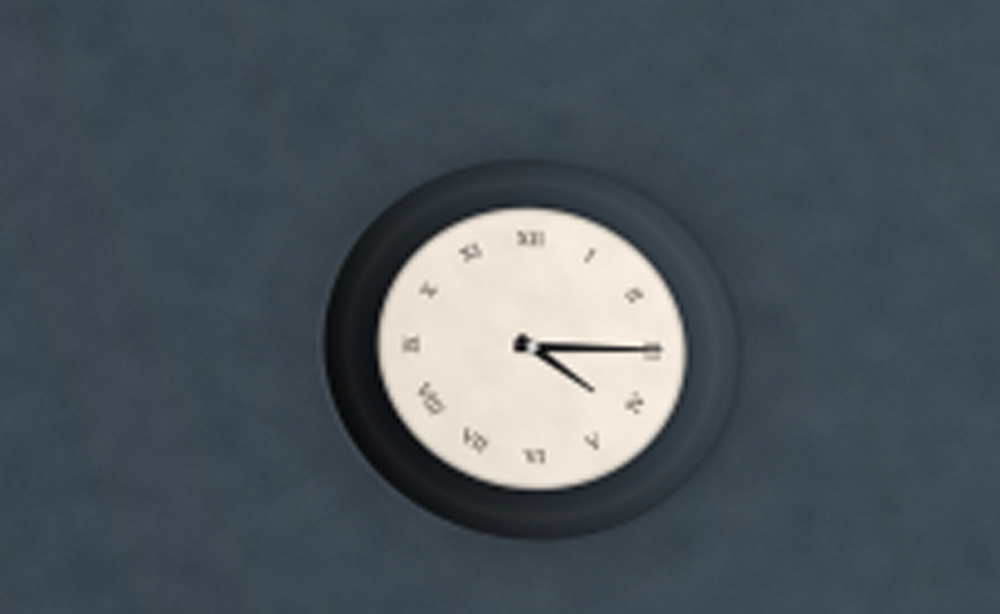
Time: {"hour": 4, "minute": 15}
